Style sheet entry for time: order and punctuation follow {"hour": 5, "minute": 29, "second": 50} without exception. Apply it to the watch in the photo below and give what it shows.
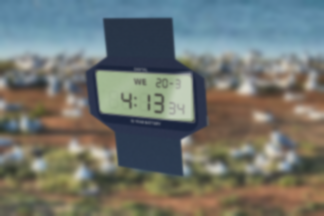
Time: {"hour": 4, "minute": 13, "second": 34}
